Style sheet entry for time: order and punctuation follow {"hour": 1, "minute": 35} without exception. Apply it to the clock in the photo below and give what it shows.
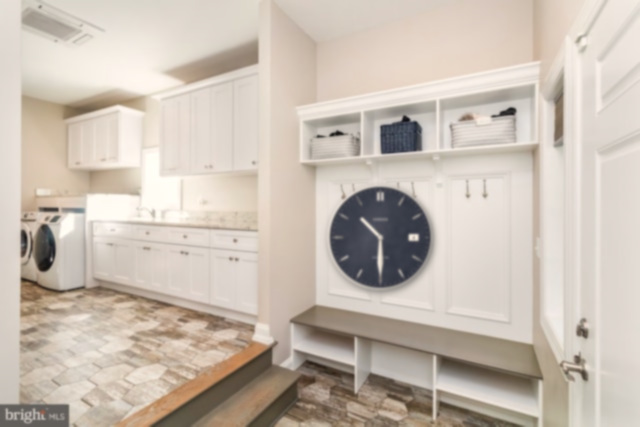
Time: {"hour": 10, "minute": 30}
